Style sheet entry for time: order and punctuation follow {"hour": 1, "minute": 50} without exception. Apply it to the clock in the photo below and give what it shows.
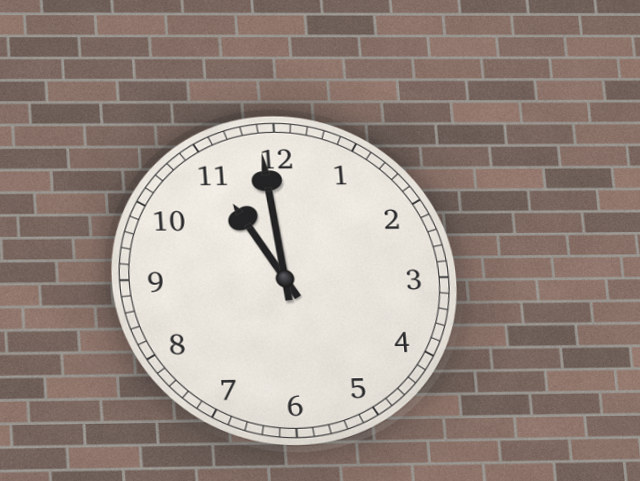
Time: {"hour": 10, "minute": 59}
